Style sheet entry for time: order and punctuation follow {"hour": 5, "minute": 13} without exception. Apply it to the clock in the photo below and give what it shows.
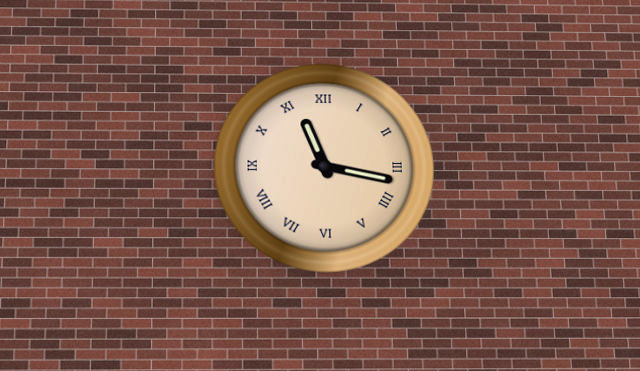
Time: {"hour": 11, "minute": 17}
